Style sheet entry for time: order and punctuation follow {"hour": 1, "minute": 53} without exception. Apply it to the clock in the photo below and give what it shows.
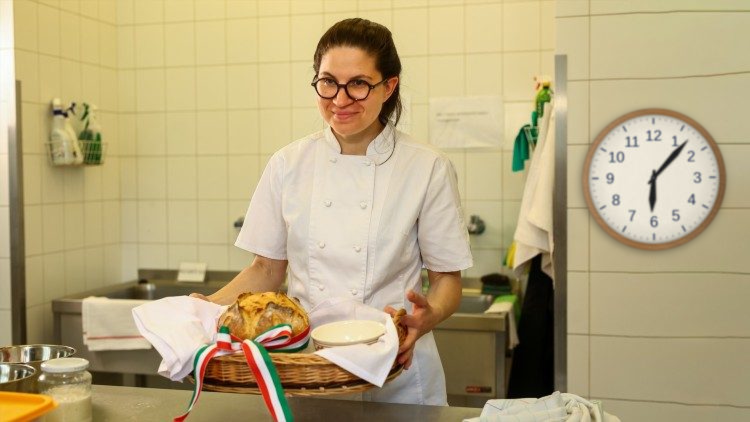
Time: {"hour": 6, "minute": 7}
